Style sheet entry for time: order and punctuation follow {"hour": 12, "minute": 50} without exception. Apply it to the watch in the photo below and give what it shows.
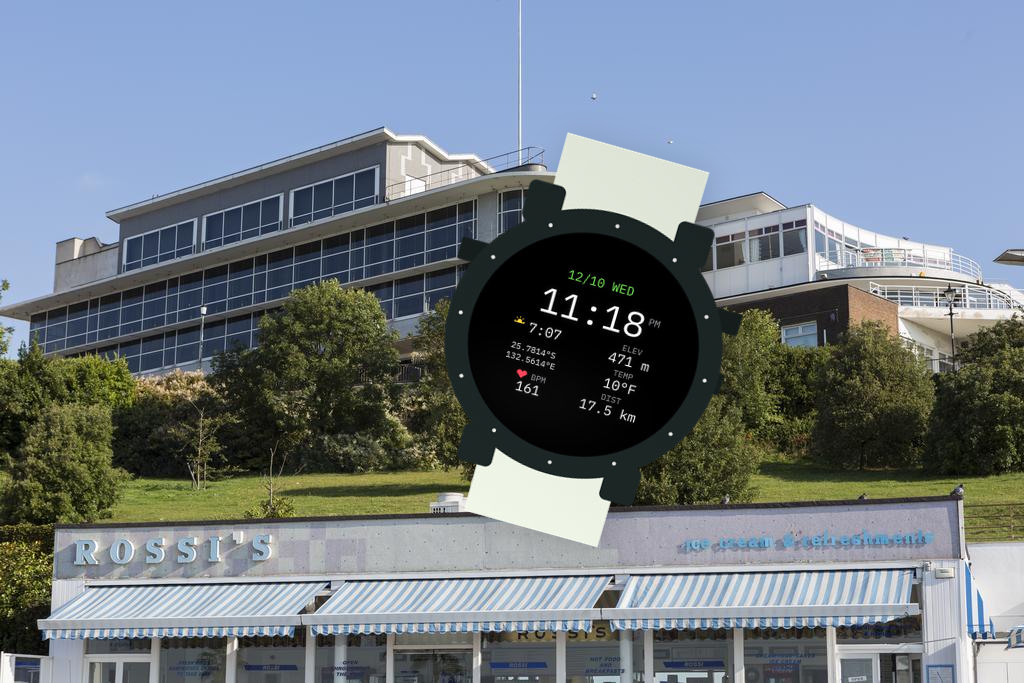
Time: {"hour": 11, "minute": 18}
